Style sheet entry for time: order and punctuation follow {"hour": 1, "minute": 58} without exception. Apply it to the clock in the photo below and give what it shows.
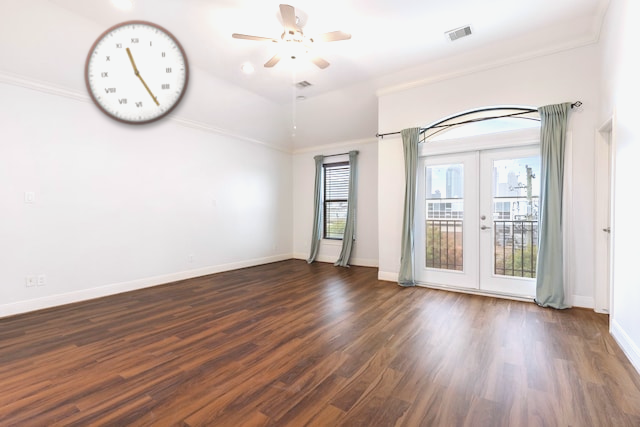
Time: {"hour": 11, "minute": 25}
